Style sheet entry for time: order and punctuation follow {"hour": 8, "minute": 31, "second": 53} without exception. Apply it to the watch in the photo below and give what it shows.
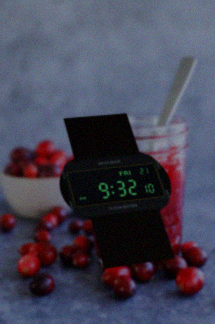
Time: {"hour": 9, "minute": 32, "second": 10}
